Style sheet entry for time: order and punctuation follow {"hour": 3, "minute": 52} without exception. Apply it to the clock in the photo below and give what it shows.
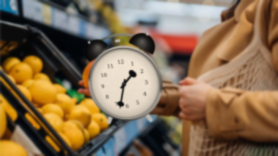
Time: {"hour": 1, "minute": 33}
